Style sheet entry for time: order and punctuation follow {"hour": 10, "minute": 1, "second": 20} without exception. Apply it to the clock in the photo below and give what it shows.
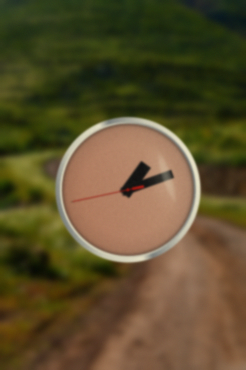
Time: {"hour": 1, "minute": 11, "second": 43}
